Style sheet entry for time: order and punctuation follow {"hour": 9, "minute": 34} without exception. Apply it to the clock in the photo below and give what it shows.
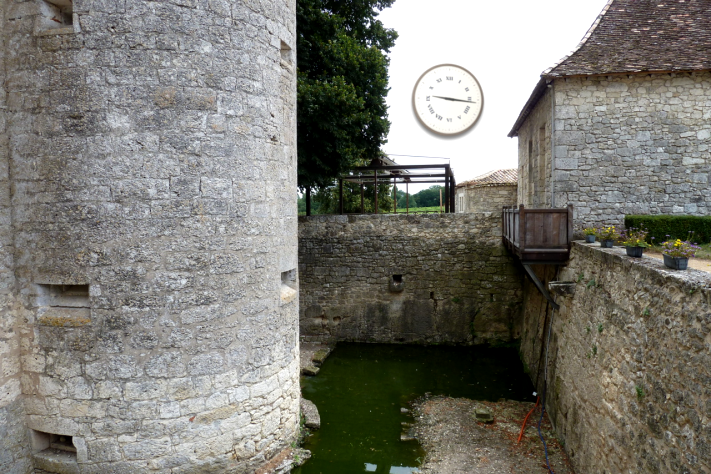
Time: {"hour": 9, "minute": 16}
